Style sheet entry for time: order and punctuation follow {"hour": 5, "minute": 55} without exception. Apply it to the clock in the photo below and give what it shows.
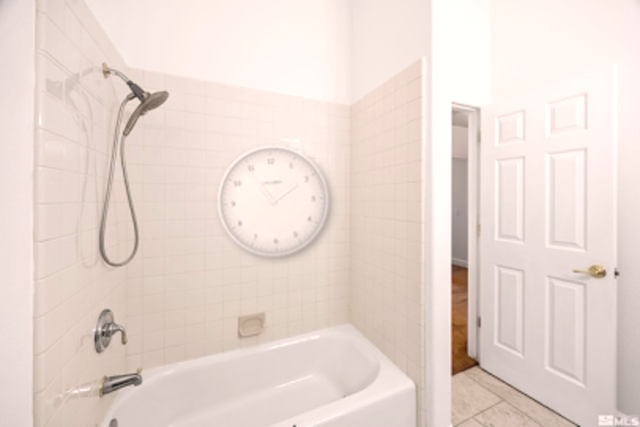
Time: {"hour": 1, "minute": 54}
